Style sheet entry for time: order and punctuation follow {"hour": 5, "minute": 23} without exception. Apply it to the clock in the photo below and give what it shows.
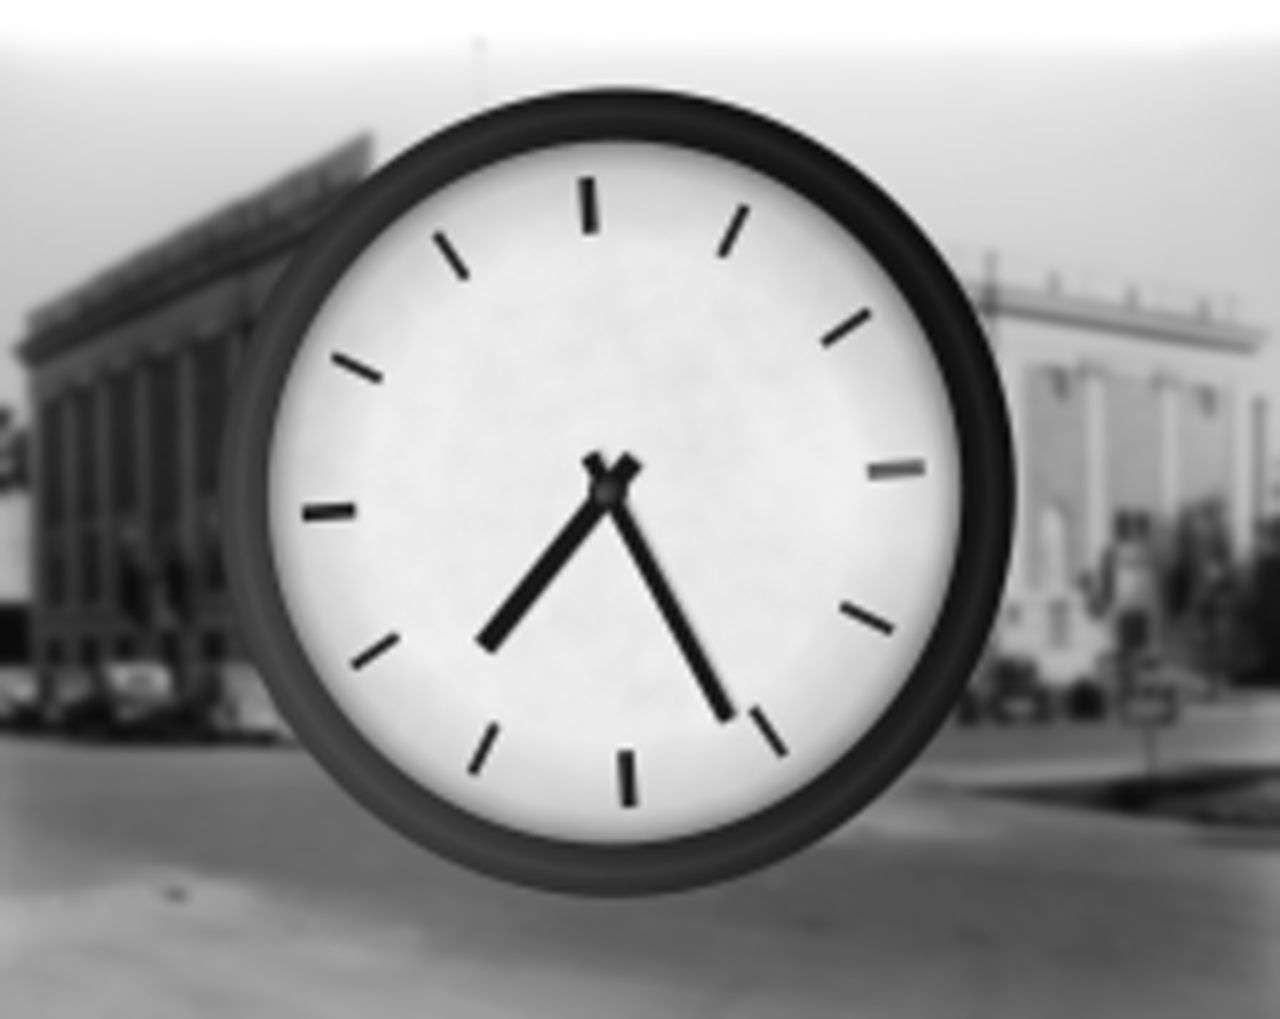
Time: {"hour": 7, "minute": 26}
